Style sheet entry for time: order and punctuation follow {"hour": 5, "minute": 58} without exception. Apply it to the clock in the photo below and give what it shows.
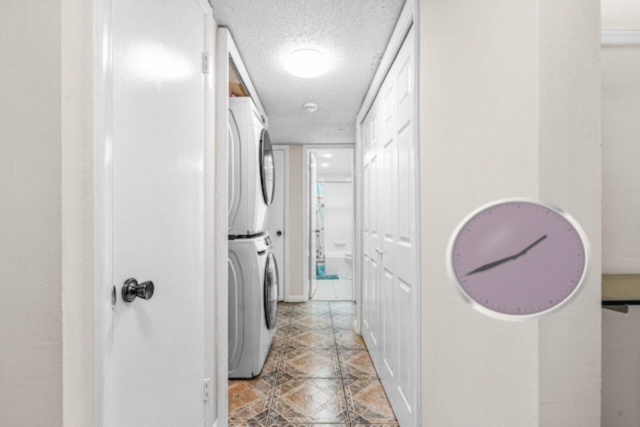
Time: {"hour": 1, "minute": 41}
